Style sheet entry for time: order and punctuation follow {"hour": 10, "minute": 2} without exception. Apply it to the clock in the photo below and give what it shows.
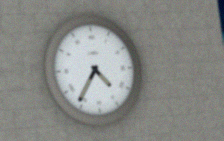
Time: {"hour": 4, "minute": 36}
